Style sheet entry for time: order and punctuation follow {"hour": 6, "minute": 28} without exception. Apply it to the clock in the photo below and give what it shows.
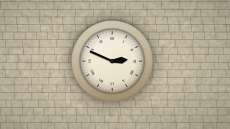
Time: {"hour": 2, "minute": 49}
